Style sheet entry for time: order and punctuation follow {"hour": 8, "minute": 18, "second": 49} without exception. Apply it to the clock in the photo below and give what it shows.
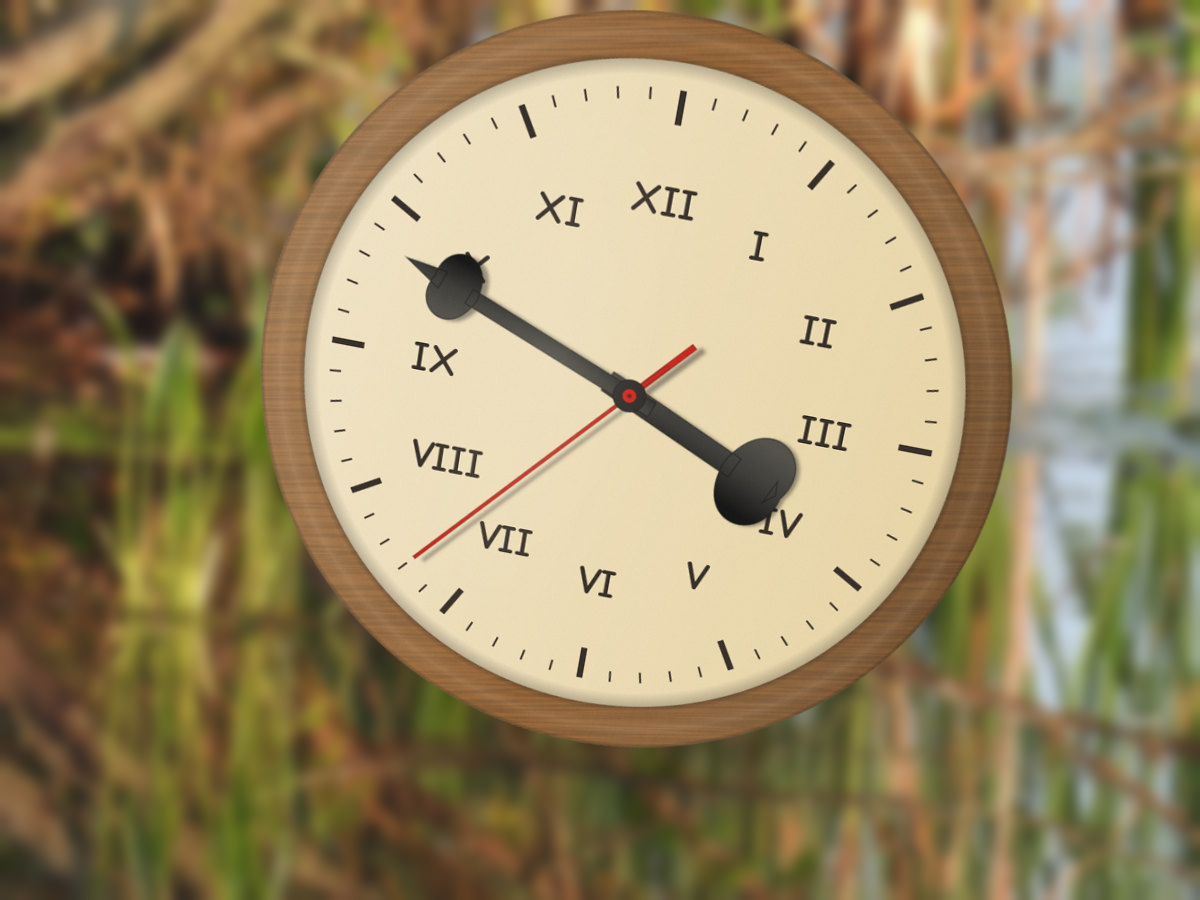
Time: {"hour": 3, "minute": 48, "second": 37}
